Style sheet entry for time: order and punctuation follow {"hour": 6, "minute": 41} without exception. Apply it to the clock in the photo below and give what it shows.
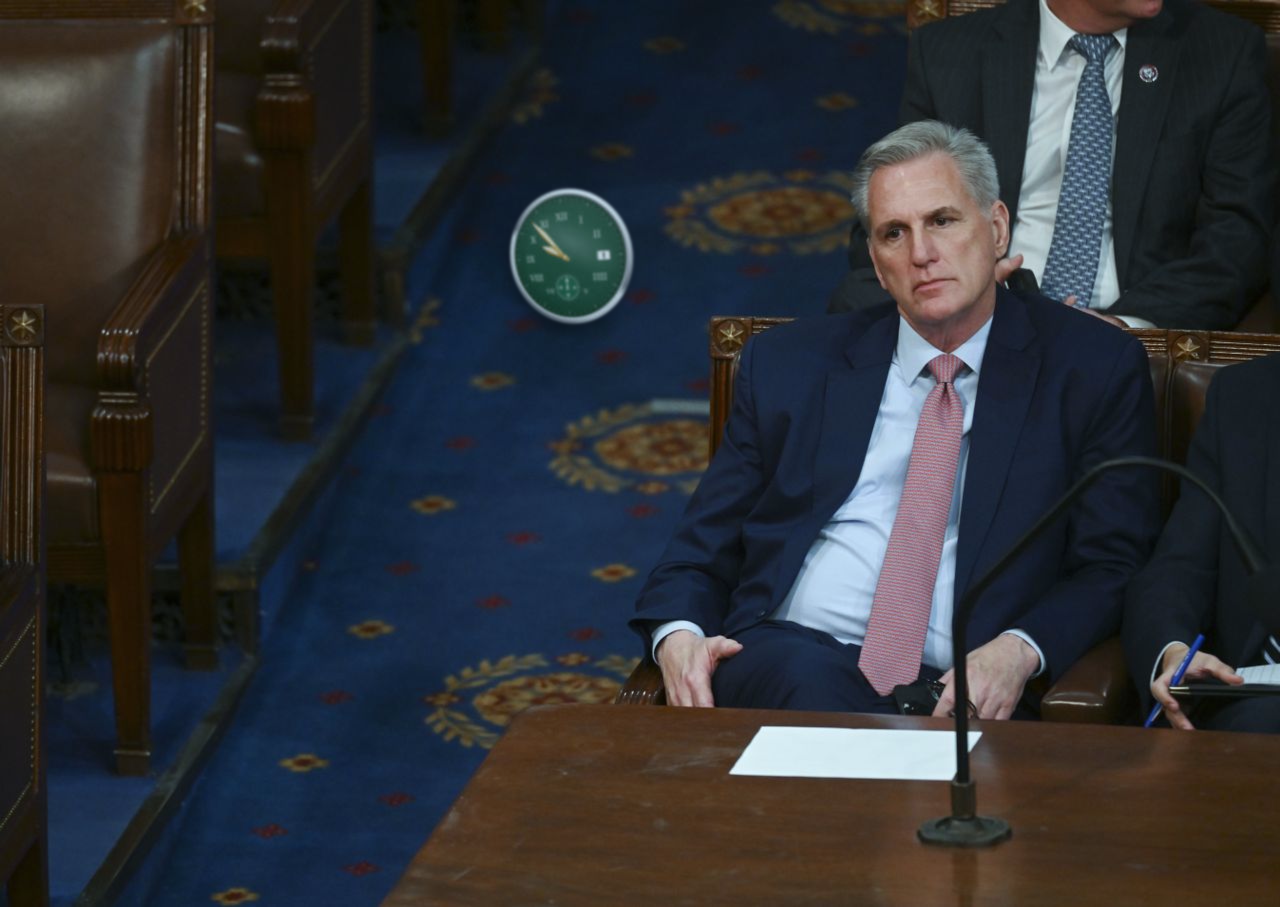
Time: {"hour": 9, "minute": 53}
